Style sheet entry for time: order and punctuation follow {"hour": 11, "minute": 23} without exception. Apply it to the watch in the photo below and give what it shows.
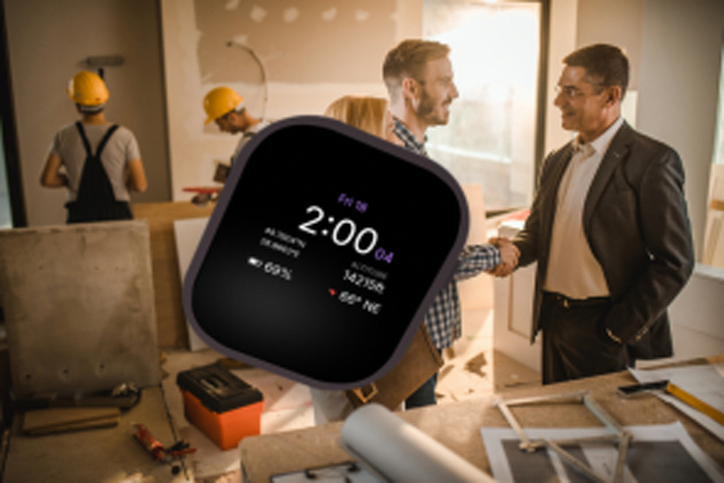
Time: {"hour": 2, "minute": 0}
